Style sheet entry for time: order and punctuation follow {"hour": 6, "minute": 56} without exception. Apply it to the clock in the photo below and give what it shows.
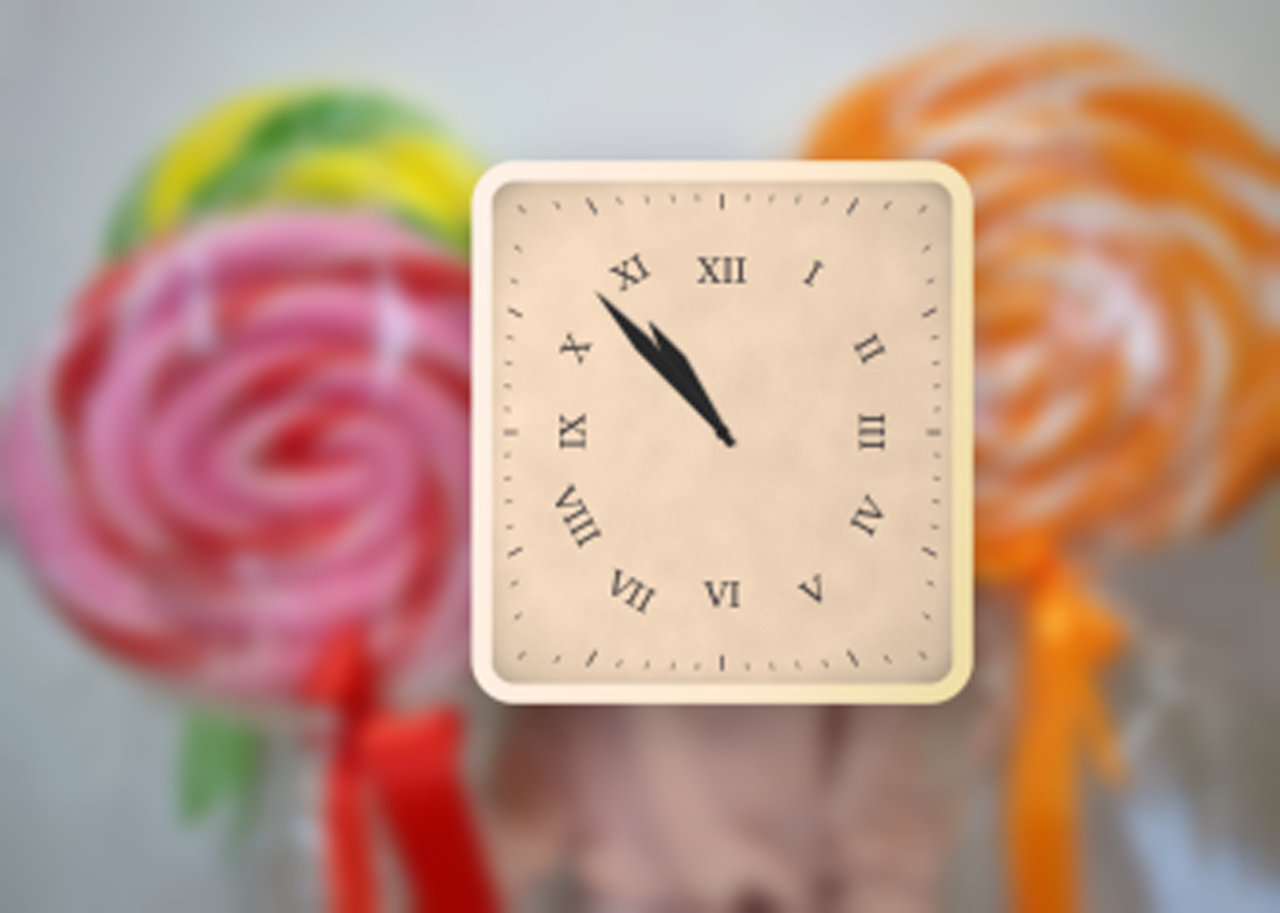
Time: {"hour": 10, "minute": 53}
